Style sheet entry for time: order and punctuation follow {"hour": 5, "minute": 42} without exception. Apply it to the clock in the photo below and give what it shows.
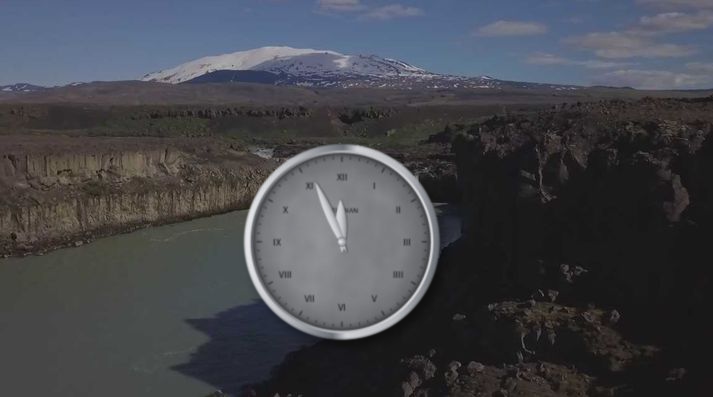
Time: {"hour": 11, "minute": 56}
